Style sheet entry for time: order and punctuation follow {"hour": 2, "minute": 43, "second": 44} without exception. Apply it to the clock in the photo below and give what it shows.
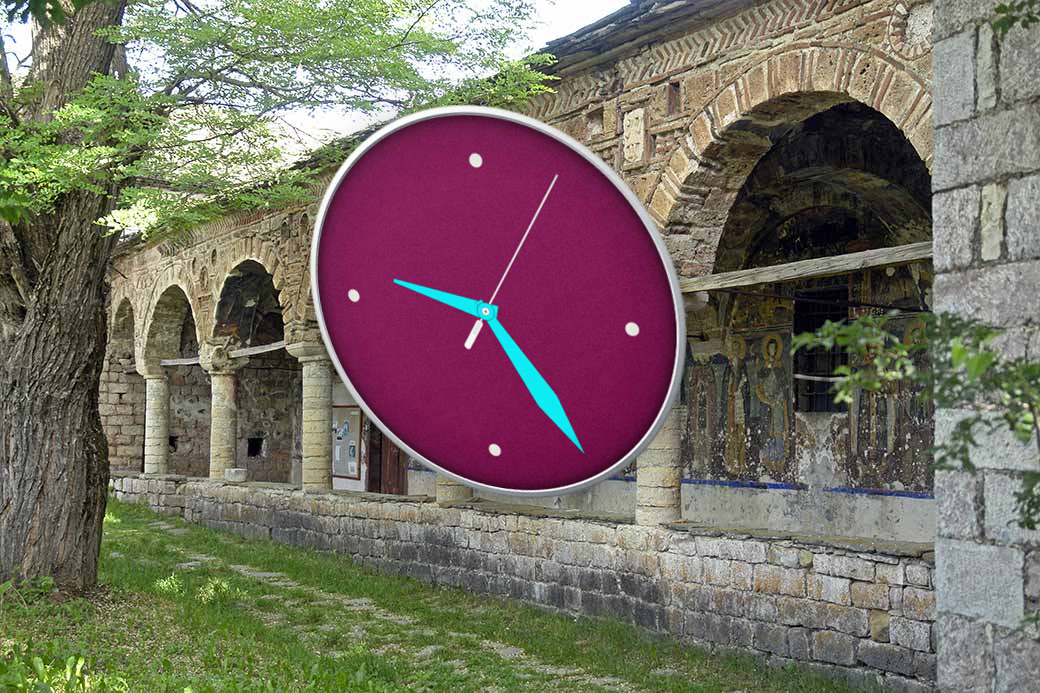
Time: {"hour": 9, "minute": 24, "second": 5}
